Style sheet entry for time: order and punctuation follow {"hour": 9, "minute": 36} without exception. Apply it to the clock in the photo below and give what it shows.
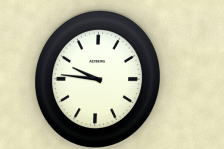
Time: {"hour": 9, "minute": 46}
